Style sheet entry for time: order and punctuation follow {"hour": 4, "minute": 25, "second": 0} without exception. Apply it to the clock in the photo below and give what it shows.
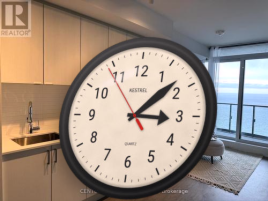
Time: {"hour": 3, "minute": 7, "second": 54}
